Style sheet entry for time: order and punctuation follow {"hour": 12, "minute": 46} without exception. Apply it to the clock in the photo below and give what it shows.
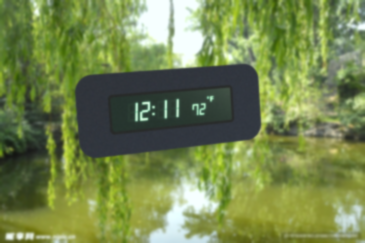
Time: {"hour": 12, "minute": 11}
